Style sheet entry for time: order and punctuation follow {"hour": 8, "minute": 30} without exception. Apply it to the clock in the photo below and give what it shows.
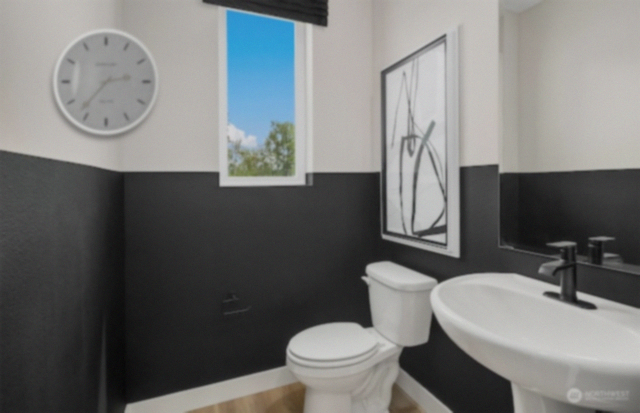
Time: {"hour": 2, "minute": 37}
